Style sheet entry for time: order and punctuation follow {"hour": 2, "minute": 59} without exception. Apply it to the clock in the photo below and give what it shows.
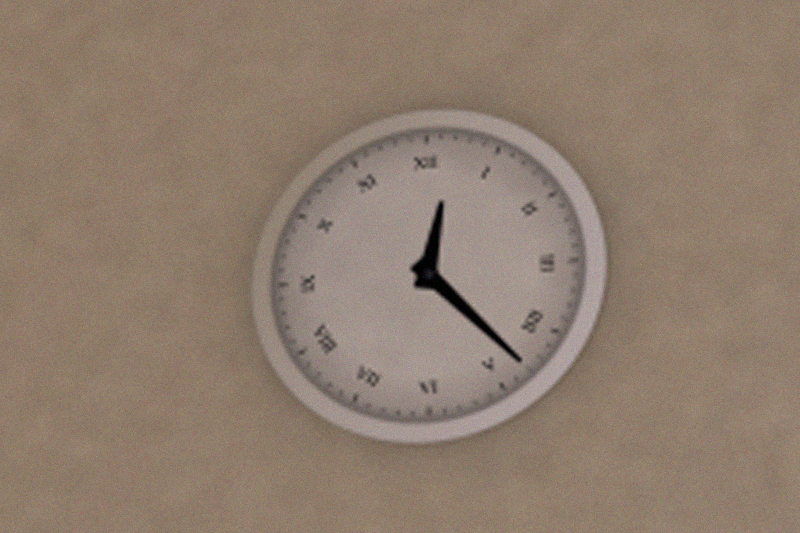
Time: {"hour": 12, "minute": 23}
